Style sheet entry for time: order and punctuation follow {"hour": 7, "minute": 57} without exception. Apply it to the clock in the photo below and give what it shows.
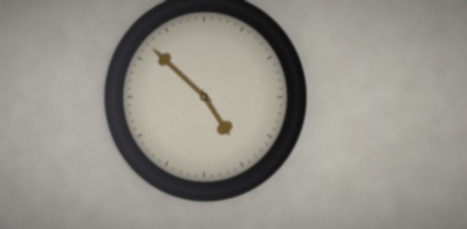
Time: {"hour": 4, "minute": 52}
